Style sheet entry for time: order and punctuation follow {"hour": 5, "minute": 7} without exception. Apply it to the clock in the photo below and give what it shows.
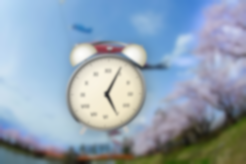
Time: {"hour": 5, "minute": 4}
